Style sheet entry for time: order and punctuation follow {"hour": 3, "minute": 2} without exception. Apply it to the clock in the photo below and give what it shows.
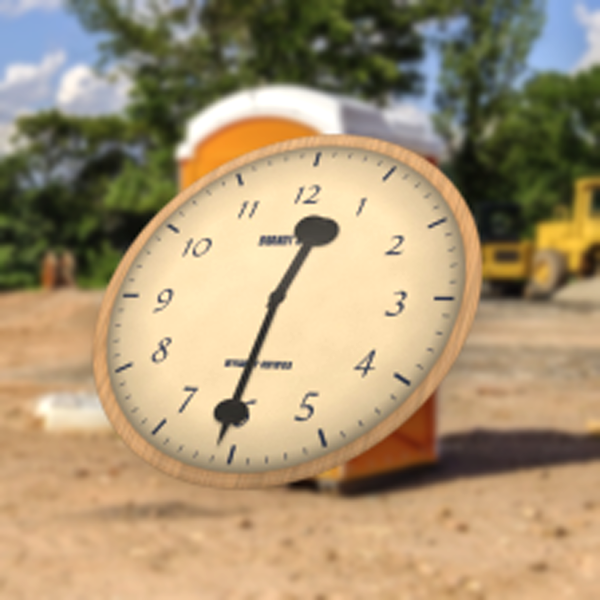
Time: {"hour": 12, "minute": 31}
